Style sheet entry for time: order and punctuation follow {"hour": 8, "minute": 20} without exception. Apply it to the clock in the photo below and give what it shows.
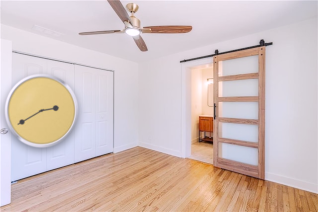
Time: {"hour": 2, "minute": 40}
